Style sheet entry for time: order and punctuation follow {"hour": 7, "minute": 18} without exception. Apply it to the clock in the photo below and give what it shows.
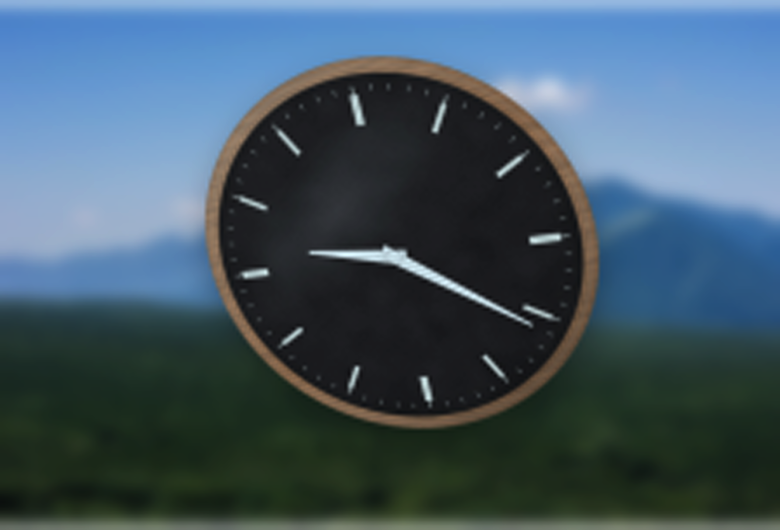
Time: {"hour": 9, "minute": 21}
